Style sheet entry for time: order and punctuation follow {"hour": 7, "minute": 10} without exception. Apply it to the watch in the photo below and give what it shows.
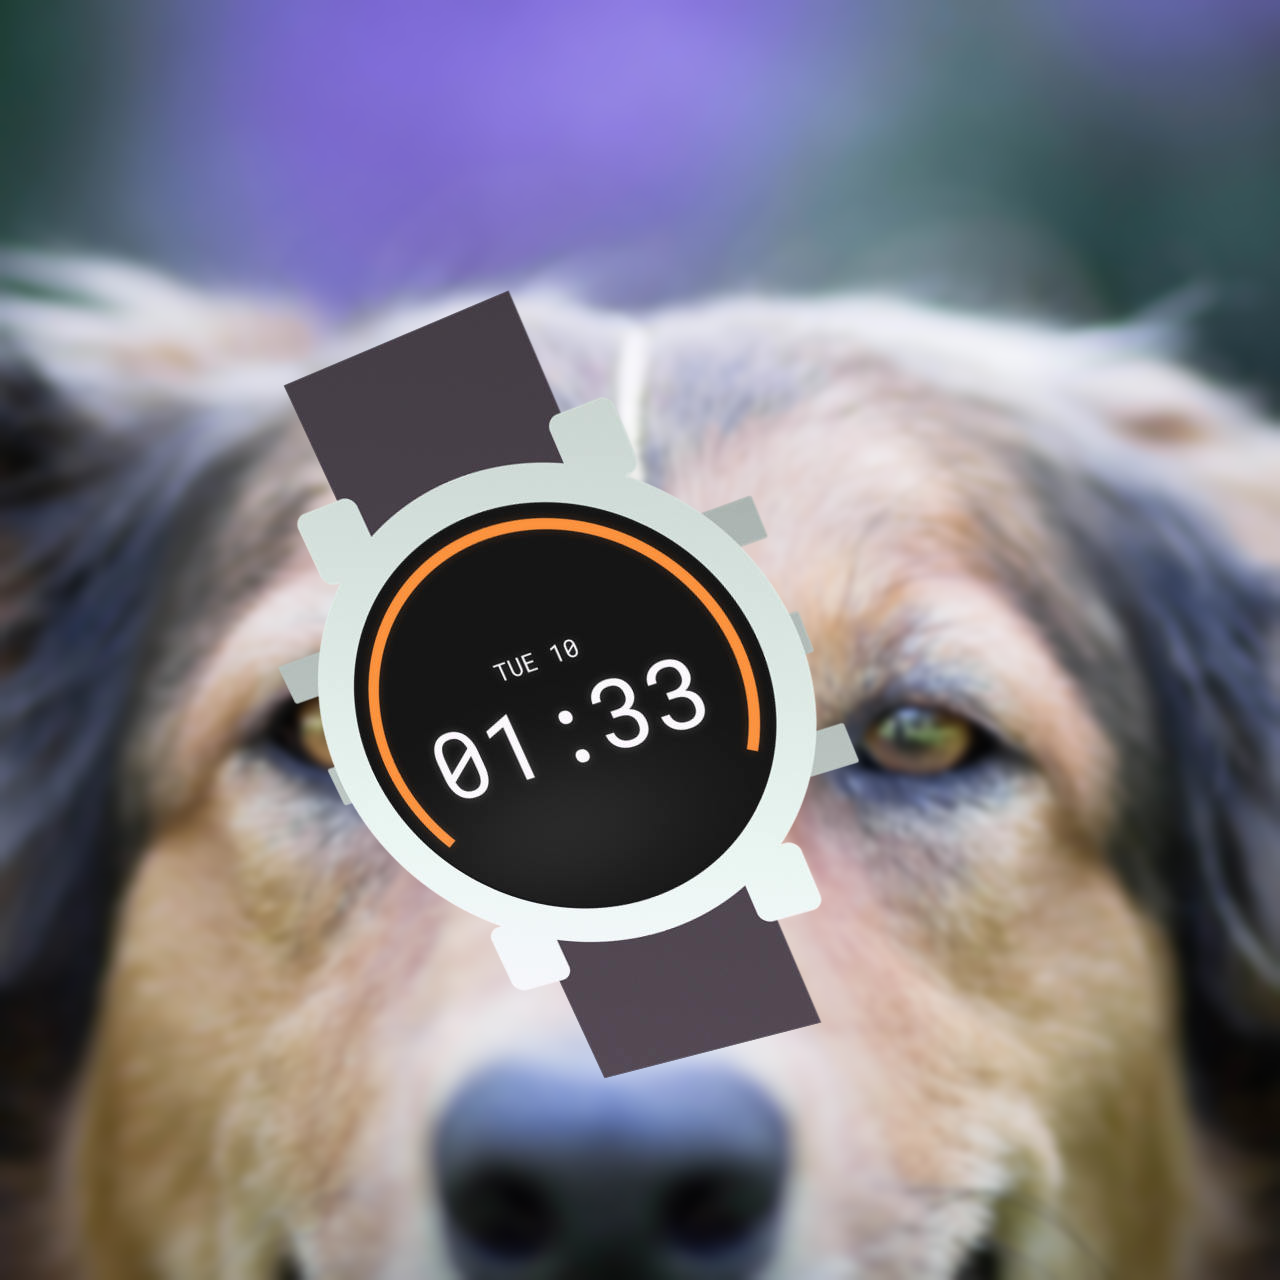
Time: {"hour": 1, "minute": 33}
